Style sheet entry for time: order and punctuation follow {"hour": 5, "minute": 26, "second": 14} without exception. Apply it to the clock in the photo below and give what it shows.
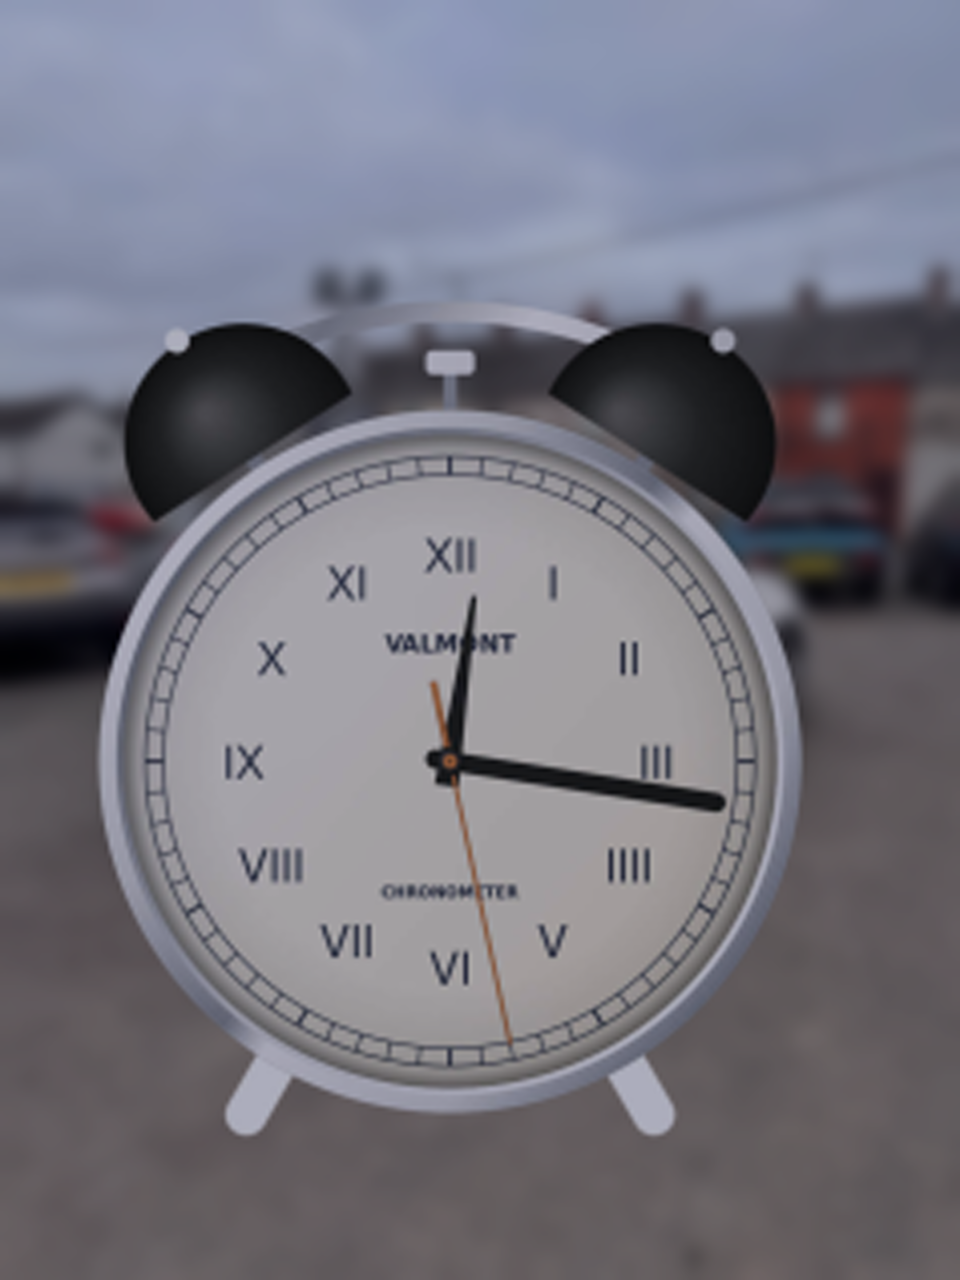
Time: {"hour": 12, "minute": 16, "second": 28}
